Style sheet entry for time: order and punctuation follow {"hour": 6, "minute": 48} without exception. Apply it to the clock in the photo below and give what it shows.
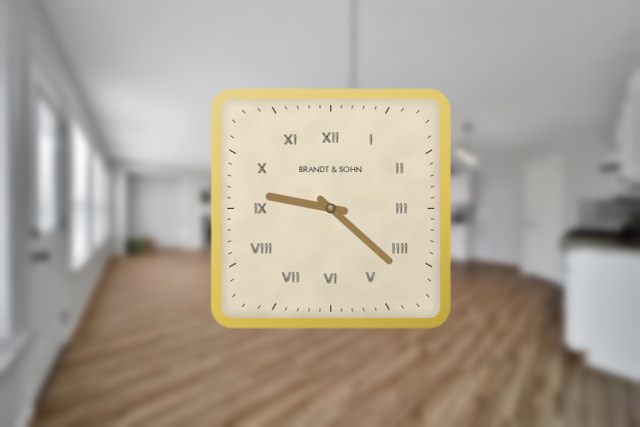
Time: {"hour": 9, "minute": 22}
